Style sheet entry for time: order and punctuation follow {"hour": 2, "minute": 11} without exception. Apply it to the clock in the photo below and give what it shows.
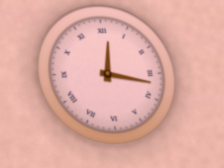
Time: {"hour": 12, "minute": 17}
